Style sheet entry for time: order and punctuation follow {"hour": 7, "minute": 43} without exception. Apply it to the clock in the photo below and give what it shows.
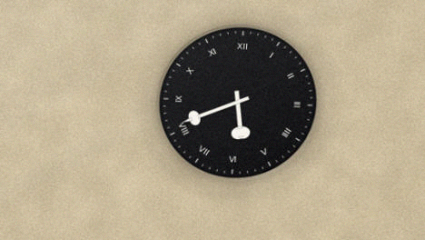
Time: {"hour": 5, "minute": 41}
